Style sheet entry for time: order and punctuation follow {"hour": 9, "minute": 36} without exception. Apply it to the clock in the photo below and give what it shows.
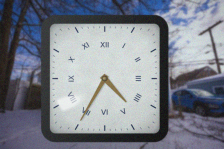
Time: {"hour": 4, "minute": 35}
